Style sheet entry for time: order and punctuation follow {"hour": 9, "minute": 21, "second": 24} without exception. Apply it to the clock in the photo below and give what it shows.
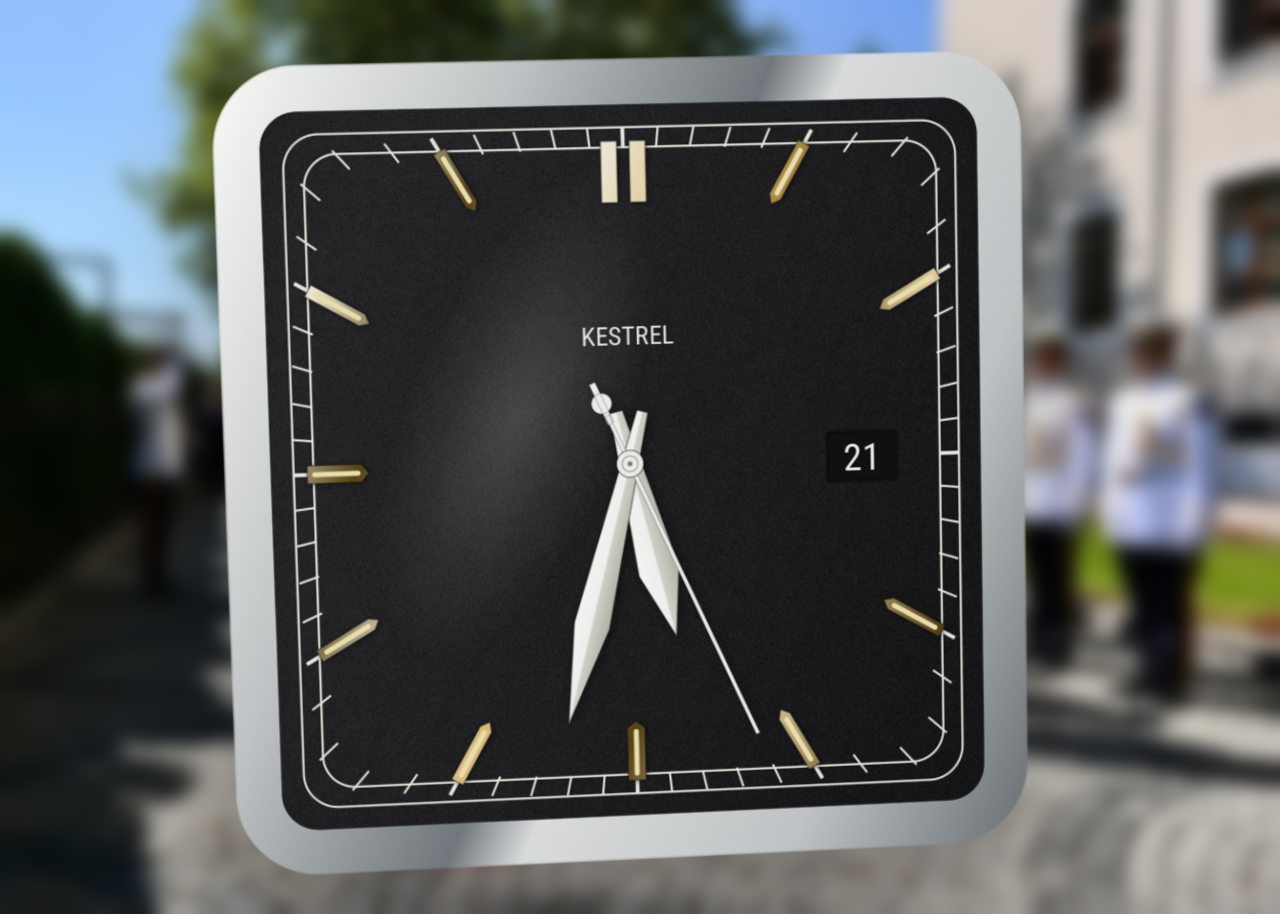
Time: {"hour": 5, "minute": 32, "second": 26}
